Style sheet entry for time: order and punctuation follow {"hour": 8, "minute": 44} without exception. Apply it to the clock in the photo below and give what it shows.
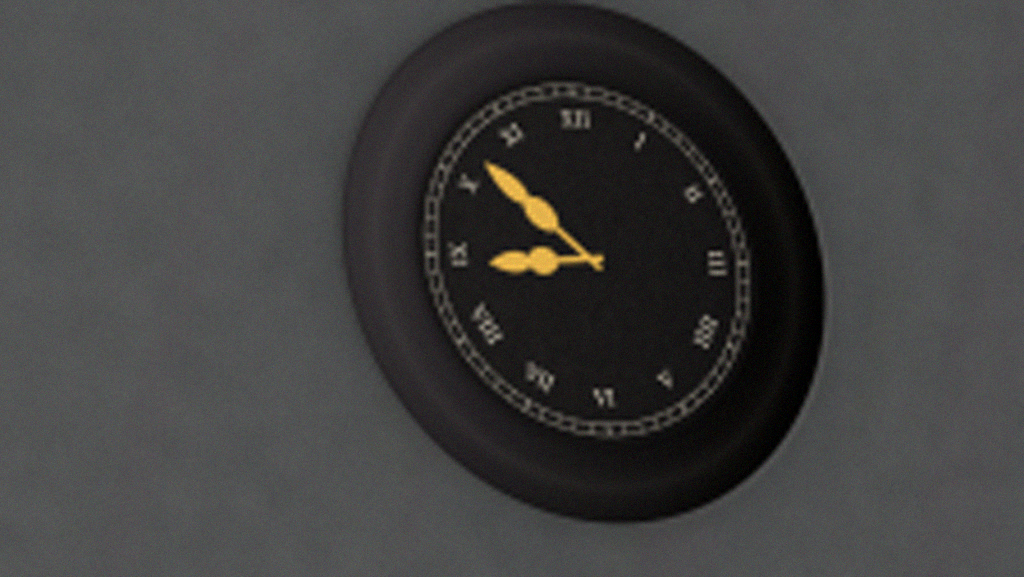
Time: {"hour": 8, "minute": 52}
